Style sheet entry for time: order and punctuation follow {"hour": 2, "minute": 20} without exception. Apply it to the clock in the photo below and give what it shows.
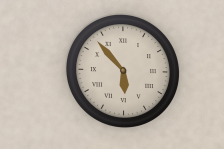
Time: {"hour": 5, "minute": 53}
